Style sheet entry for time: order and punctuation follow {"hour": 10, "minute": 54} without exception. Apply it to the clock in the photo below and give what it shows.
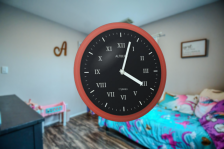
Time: {"hour": 4, "minute": 3}
